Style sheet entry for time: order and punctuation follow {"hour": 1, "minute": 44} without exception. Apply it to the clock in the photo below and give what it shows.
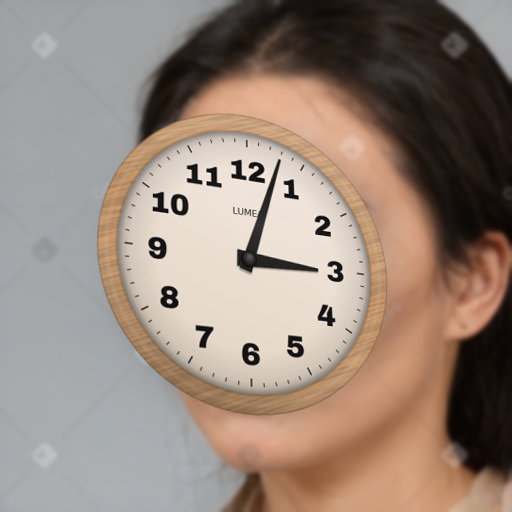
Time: {"hour": 3, "minute": 3}
